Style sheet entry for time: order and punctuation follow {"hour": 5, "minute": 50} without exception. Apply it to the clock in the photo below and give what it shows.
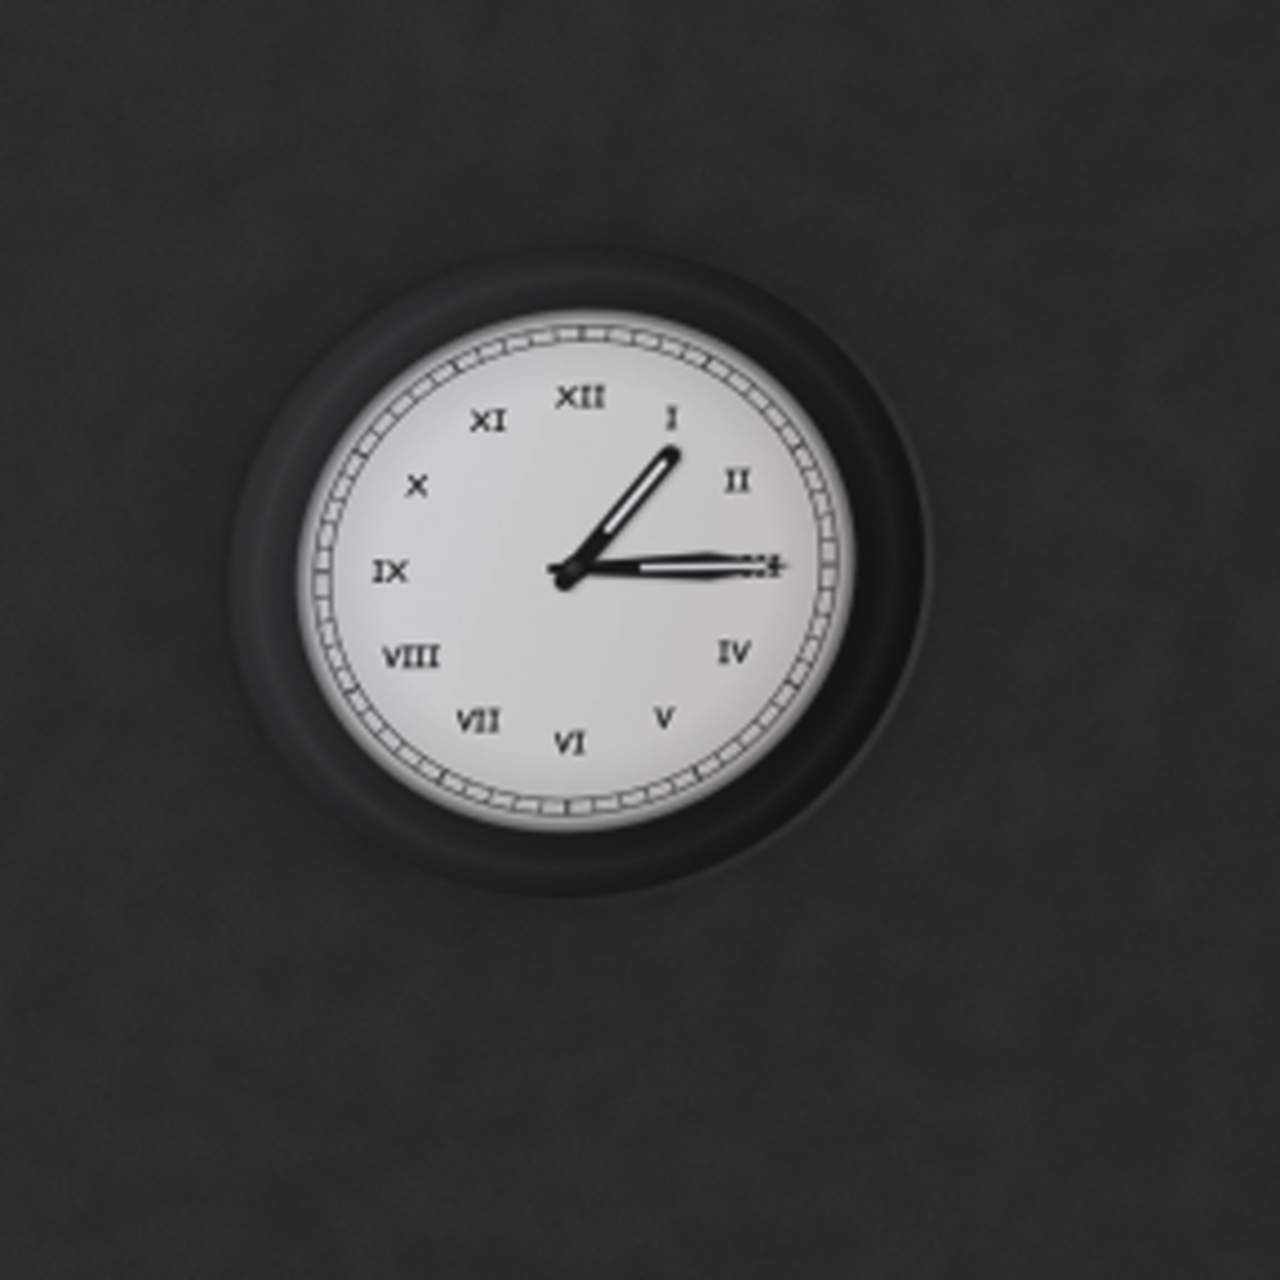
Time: {"hour": 1, "minute": 15}
